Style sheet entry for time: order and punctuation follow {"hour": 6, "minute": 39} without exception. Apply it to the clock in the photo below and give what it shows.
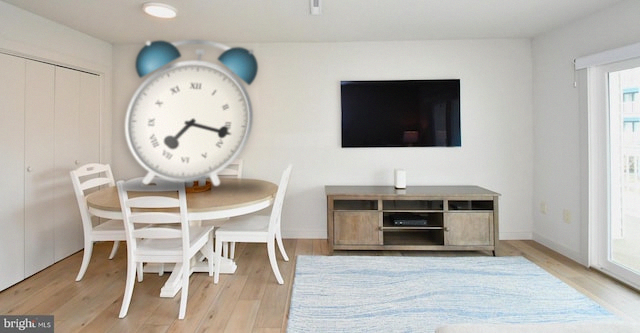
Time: {"hour": 7, "minute": 17}
